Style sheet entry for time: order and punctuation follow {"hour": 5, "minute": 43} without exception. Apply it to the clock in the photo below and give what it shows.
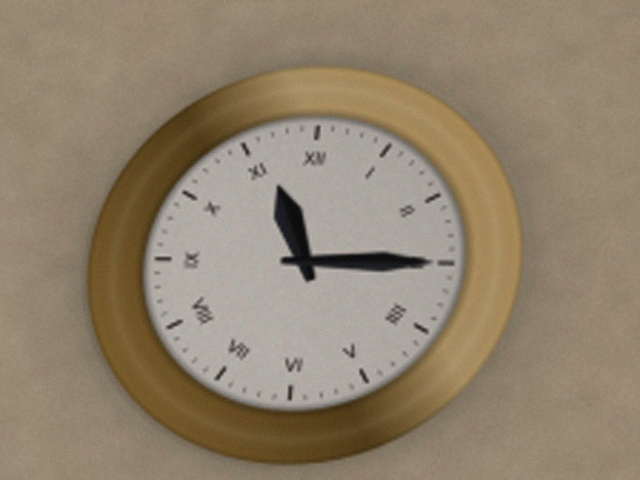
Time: {"hour": 11, "minute": 15}
